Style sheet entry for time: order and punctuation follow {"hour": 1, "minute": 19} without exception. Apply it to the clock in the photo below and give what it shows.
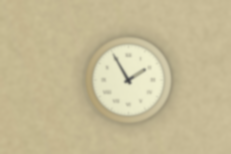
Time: {"hour": 1, "minute": 55}
